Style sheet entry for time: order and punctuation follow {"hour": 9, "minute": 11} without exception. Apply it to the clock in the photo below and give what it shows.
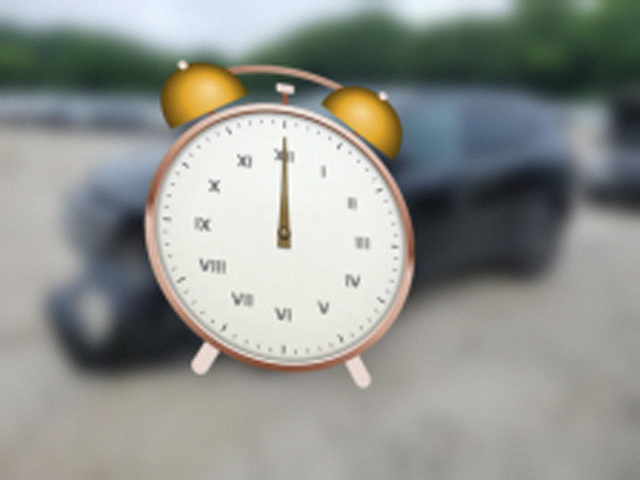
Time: {"hour": 12, "minute": 0}
